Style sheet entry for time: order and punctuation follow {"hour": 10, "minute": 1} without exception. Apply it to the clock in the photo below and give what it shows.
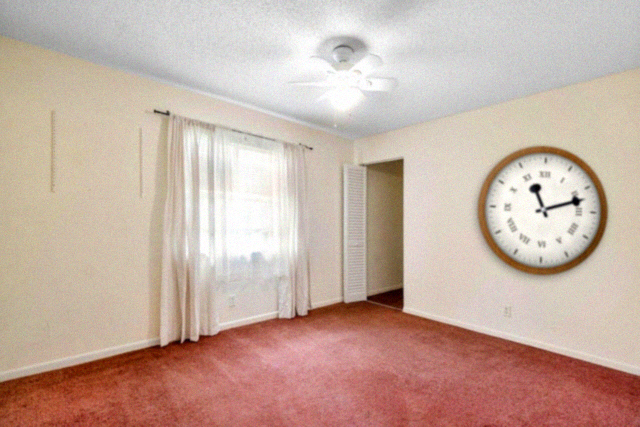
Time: {"hour": 11, "minute": 12}
